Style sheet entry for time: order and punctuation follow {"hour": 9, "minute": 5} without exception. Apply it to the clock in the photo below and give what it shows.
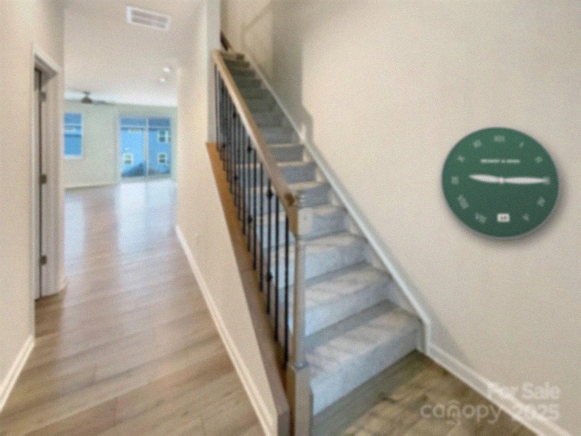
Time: {"hour": 9, "minute": 15}
